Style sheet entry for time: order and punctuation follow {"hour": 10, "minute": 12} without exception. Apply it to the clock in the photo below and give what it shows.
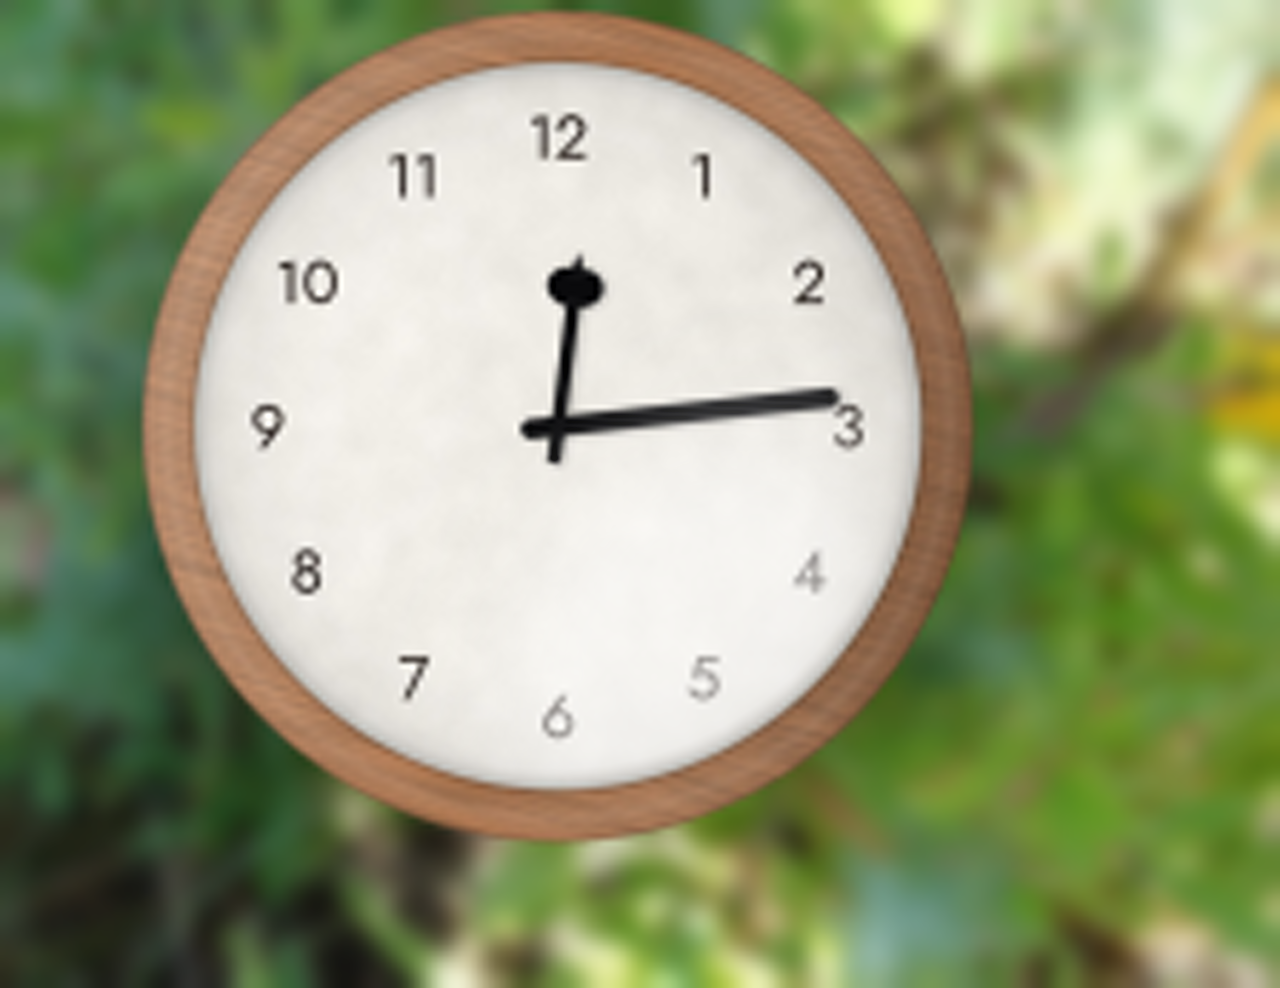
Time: {"hour": 12, "minute": 14}
